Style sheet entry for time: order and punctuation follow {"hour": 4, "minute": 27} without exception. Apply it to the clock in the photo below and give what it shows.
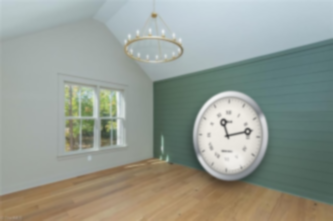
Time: {"hour": 11, "minute": 13}
